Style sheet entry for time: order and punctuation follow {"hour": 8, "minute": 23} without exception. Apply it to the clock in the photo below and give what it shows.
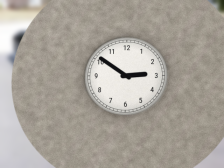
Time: {"hour": 2, "minute": 51}
